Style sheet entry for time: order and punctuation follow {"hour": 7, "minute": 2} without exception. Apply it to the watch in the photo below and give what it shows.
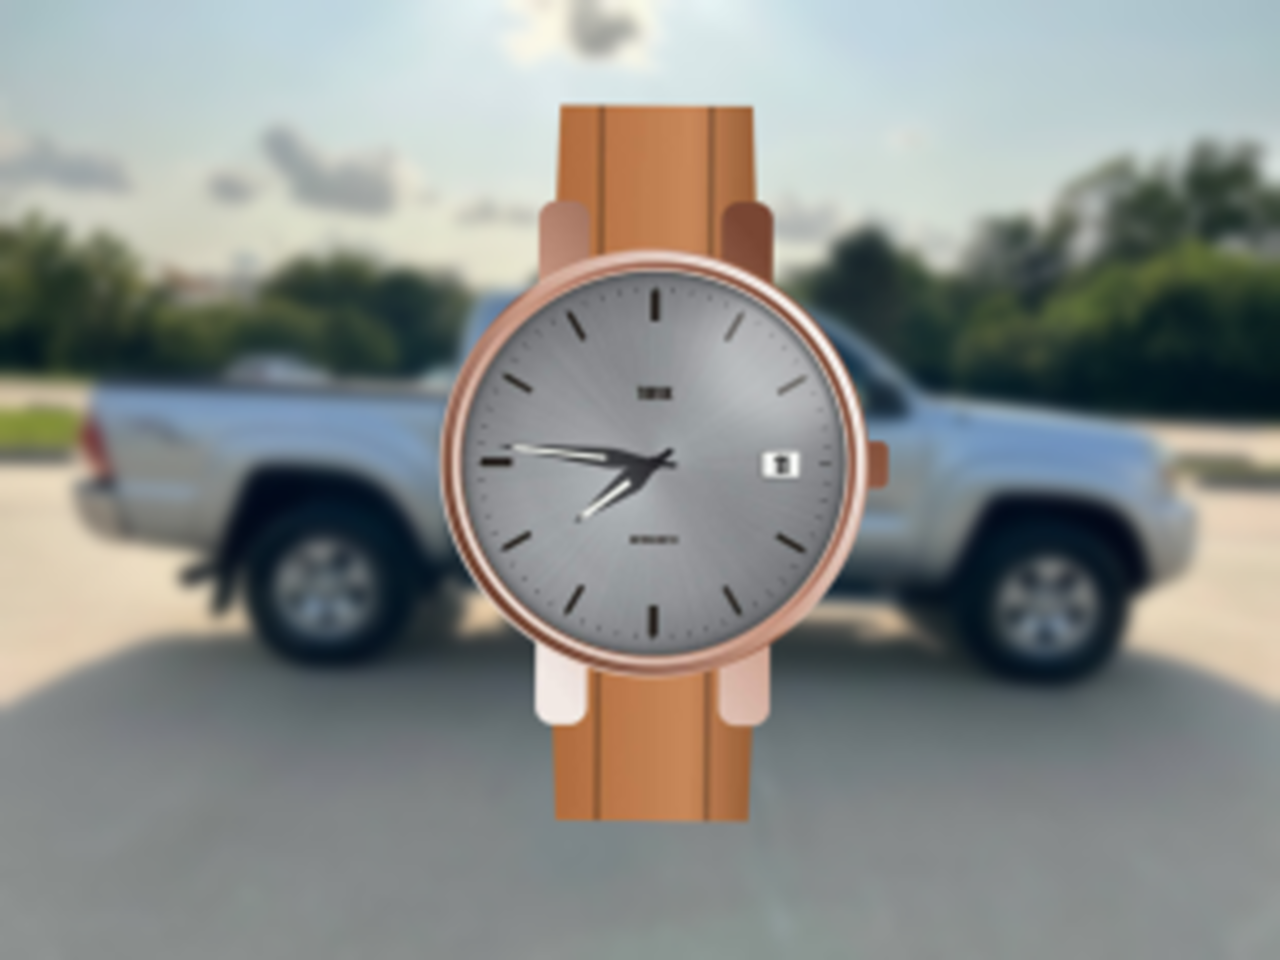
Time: {"hour": 7, "minute": 46}
